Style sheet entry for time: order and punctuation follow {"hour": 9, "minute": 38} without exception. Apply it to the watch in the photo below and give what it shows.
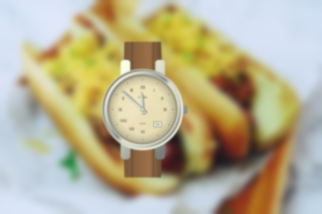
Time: {"hour": 11, "minute": 52}
